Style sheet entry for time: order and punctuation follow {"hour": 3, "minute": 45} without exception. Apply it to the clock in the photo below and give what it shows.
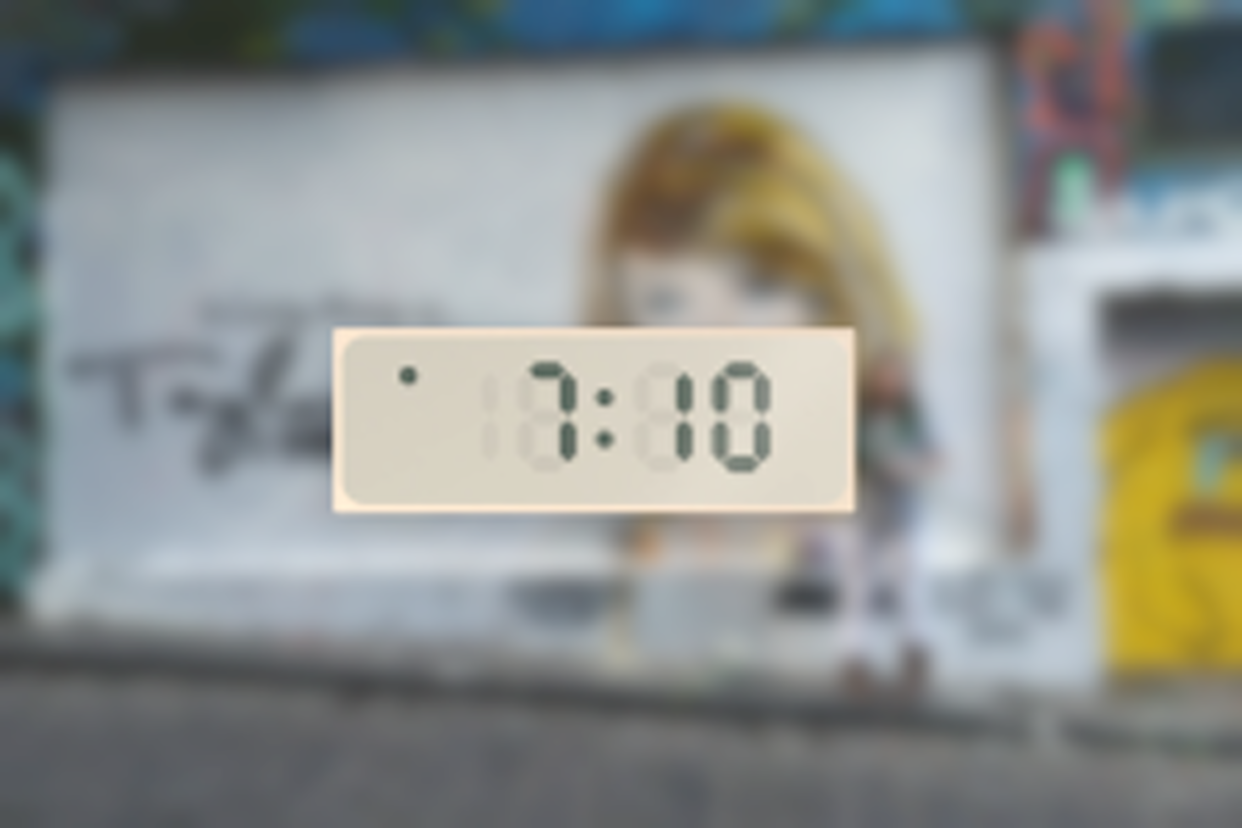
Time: {"hour": 7, "minute": 10}
